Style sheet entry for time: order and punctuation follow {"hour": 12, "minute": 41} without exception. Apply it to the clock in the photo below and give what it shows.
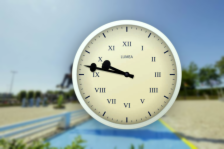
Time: {"hour": 9, "minute": 47}
